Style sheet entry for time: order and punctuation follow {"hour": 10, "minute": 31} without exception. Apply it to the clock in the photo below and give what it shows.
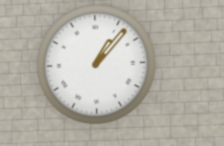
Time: {"hour": 1, "minute": 7}
